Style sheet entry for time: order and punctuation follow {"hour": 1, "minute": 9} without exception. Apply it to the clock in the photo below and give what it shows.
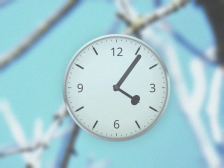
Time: {"hour": 4, "minute": 6}
